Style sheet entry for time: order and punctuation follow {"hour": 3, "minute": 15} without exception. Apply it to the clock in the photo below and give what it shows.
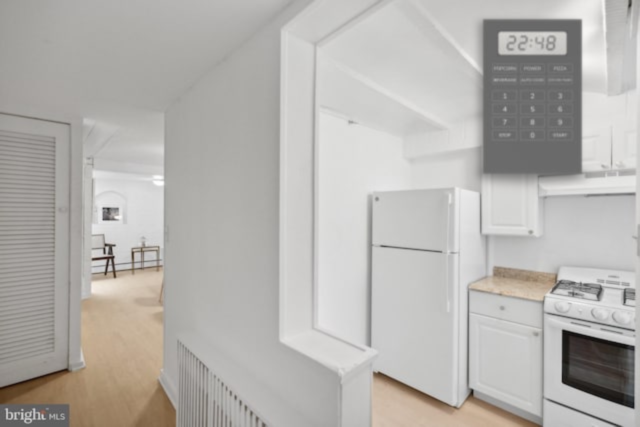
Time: {"hour": 22, "minute": 48}
